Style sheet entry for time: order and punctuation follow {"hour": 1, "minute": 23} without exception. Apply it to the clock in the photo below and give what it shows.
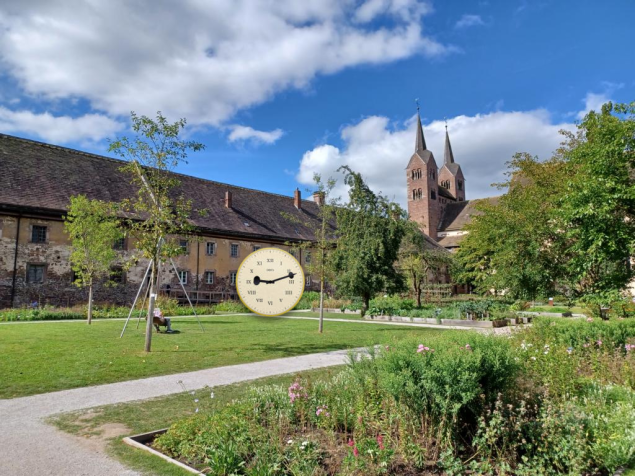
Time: {"hour": 9, "minute": 12}
